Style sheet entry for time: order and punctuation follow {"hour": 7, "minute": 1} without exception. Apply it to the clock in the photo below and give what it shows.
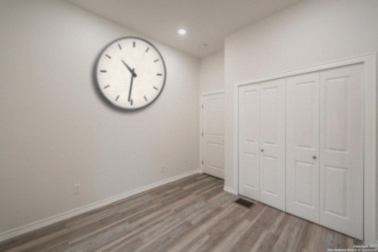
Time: {"hour": 10, "minute": 31}
